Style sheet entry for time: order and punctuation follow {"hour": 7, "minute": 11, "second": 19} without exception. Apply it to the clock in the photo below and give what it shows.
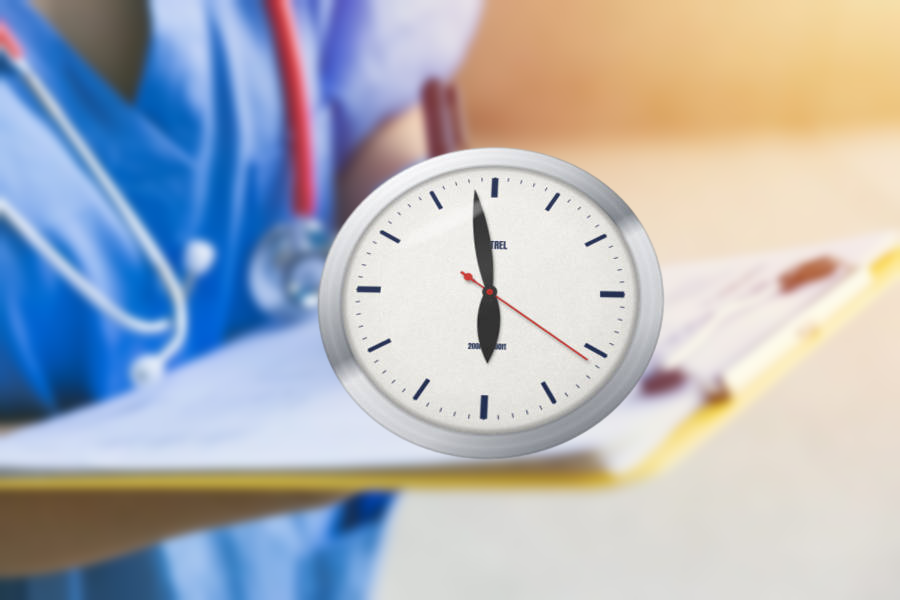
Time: {"hour": 5, "minute": 58, "second": 21}
